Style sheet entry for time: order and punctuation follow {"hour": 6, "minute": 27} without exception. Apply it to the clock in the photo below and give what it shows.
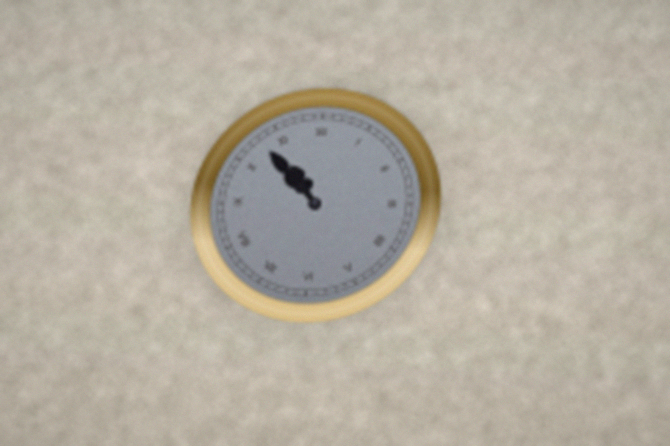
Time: {"hour": 10, "minute": 53}
